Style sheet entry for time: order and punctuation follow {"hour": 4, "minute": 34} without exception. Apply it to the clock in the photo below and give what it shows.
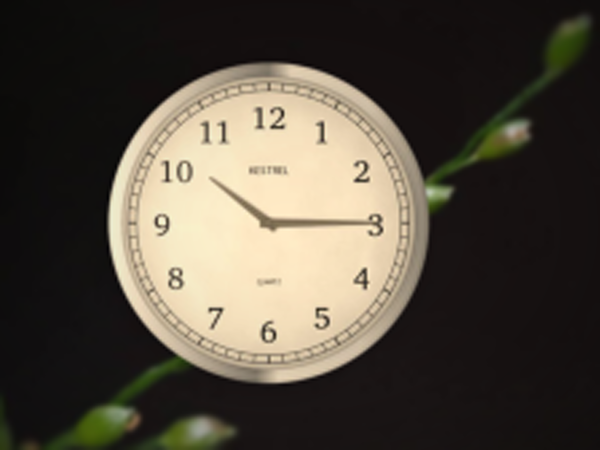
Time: {"hour": 10, "minute": 15}
